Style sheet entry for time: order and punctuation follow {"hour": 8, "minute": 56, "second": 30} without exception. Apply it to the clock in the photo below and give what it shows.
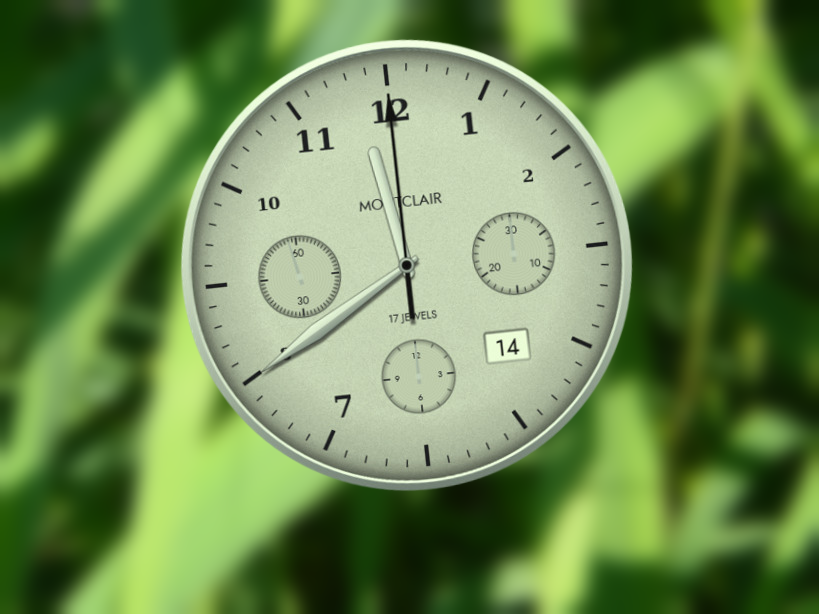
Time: {"hour": 11, "minute": 39, "second": 58}
